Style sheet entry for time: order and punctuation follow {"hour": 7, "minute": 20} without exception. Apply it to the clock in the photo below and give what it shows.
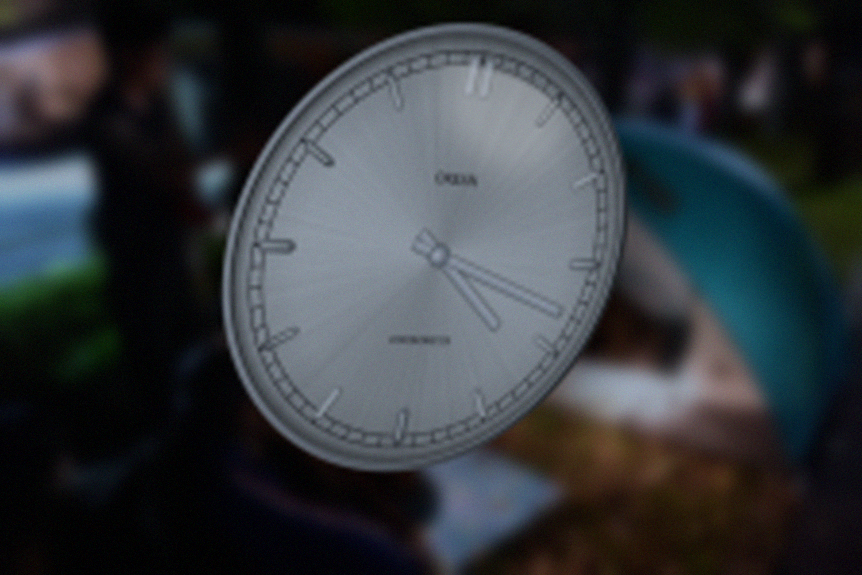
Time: {"hour": 4, "minute": 18}
